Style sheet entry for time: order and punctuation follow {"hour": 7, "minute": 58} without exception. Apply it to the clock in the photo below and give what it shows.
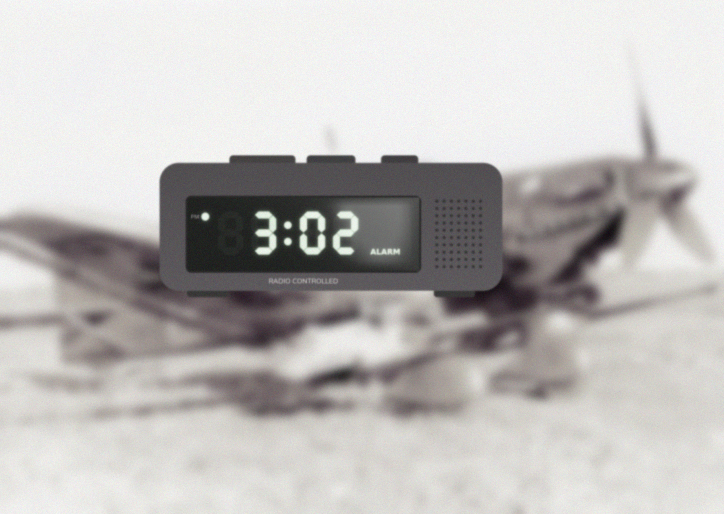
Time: {"hour": 3, "minute": 2}
